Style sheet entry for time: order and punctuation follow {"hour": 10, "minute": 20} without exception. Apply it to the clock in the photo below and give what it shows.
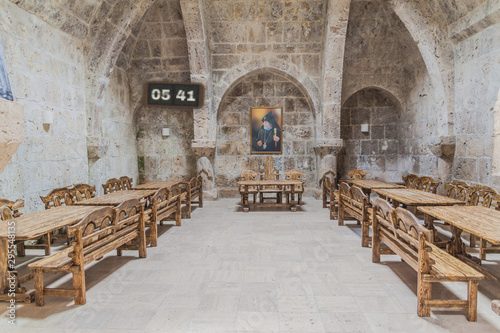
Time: {"hour": 5, "minute": 41}
